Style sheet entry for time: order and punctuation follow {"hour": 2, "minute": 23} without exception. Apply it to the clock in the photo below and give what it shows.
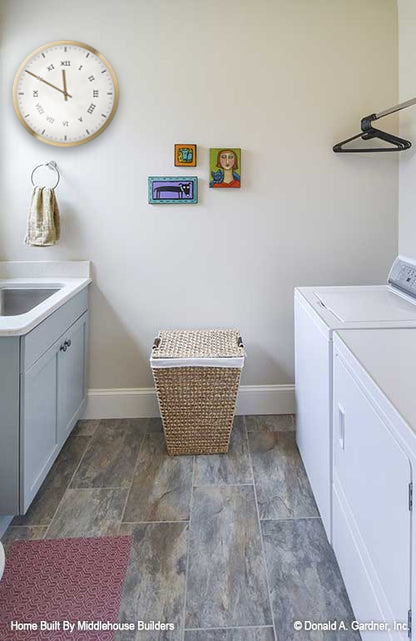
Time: {"hour": 11, "minute": 50}
